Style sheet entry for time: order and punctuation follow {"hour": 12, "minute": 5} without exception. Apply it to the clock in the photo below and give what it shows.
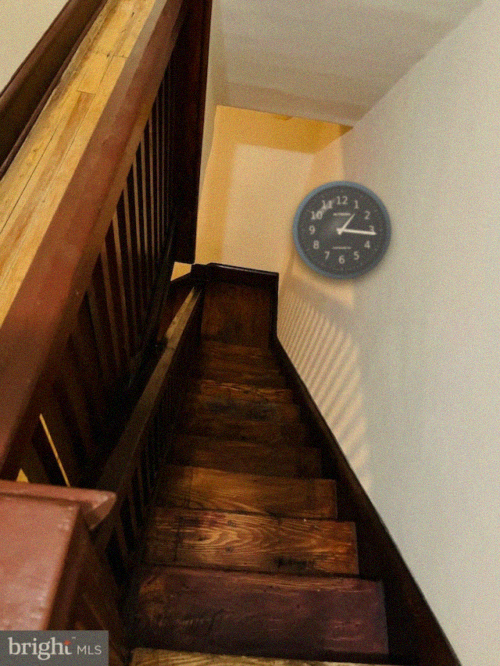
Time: {"hour": 1, "minute": 16}
